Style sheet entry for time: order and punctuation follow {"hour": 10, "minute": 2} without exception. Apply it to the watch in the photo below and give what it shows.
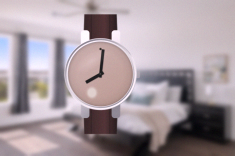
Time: {"hour": 8, "minute": 1}
